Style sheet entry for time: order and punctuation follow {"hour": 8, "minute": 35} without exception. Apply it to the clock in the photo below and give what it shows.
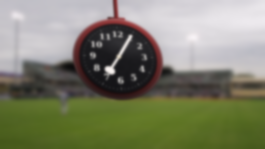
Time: {"hour": 7, "minute": 5}
